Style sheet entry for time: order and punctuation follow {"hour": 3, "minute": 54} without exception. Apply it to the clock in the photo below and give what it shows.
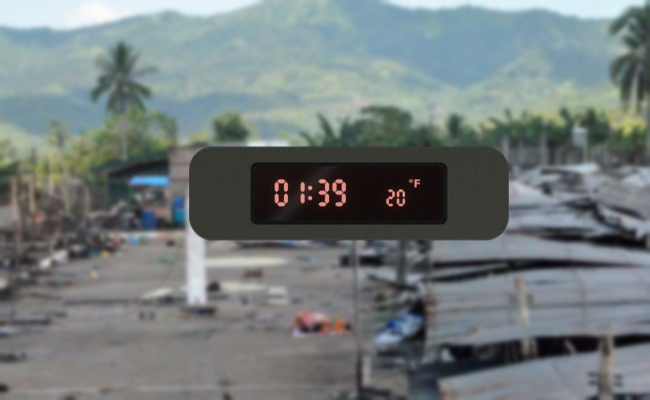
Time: {"hour": 1, "minute": 39}
